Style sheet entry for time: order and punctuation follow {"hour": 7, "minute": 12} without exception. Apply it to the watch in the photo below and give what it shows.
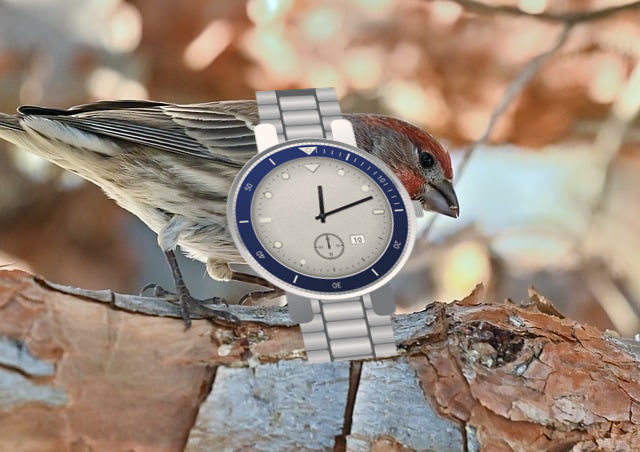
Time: {"hour": 12, "minute": 12}
